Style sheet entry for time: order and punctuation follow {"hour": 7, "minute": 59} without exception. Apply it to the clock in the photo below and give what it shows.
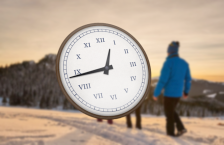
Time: {"hour": 12, "minute": 44}
